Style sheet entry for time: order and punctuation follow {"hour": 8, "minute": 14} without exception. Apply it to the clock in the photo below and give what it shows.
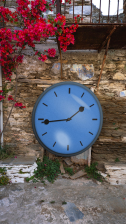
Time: {"hour": 1, "minute": 44}
